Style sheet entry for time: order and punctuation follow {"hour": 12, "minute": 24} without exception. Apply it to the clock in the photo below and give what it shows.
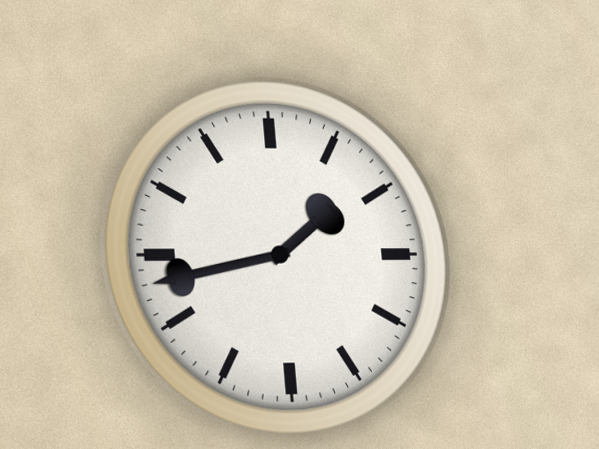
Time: {"hour": 1, "minute": 43}
